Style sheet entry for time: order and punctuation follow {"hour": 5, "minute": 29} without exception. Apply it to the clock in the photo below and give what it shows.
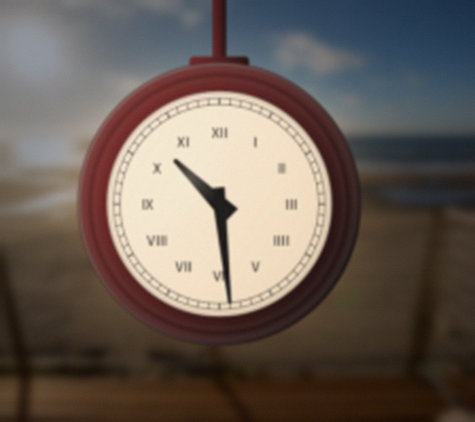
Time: {"hour": 10, "minute": 29}
